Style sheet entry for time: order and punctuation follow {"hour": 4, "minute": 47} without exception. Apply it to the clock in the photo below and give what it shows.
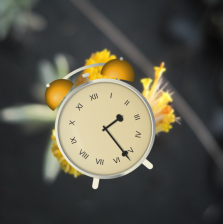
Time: {"hour": 2, "minute": 27}
